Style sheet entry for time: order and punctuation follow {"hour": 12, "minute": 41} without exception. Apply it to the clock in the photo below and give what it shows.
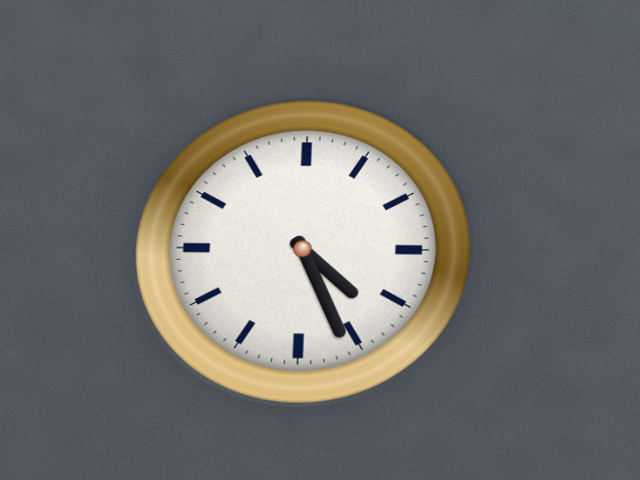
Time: {"hour": 4, "minute": 26}
